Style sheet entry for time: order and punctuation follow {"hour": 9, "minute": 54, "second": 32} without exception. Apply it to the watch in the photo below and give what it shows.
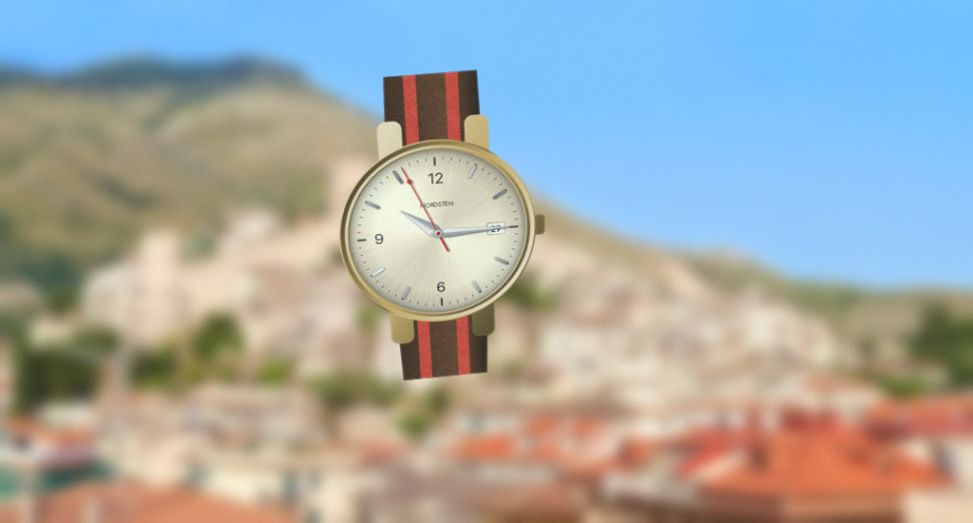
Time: {"hour": 10, "minute": 14, "second": 56}
